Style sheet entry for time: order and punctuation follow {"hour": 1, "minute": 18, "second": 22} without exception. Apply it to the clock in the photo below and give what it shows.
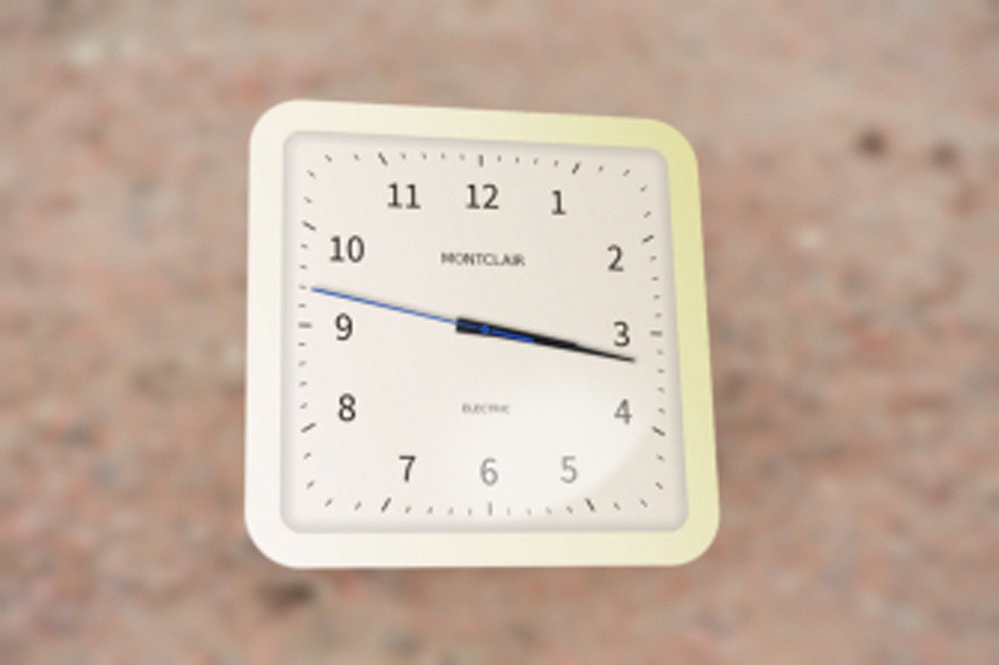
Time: {"hour": 3, "minute": 16, "second": 47}
